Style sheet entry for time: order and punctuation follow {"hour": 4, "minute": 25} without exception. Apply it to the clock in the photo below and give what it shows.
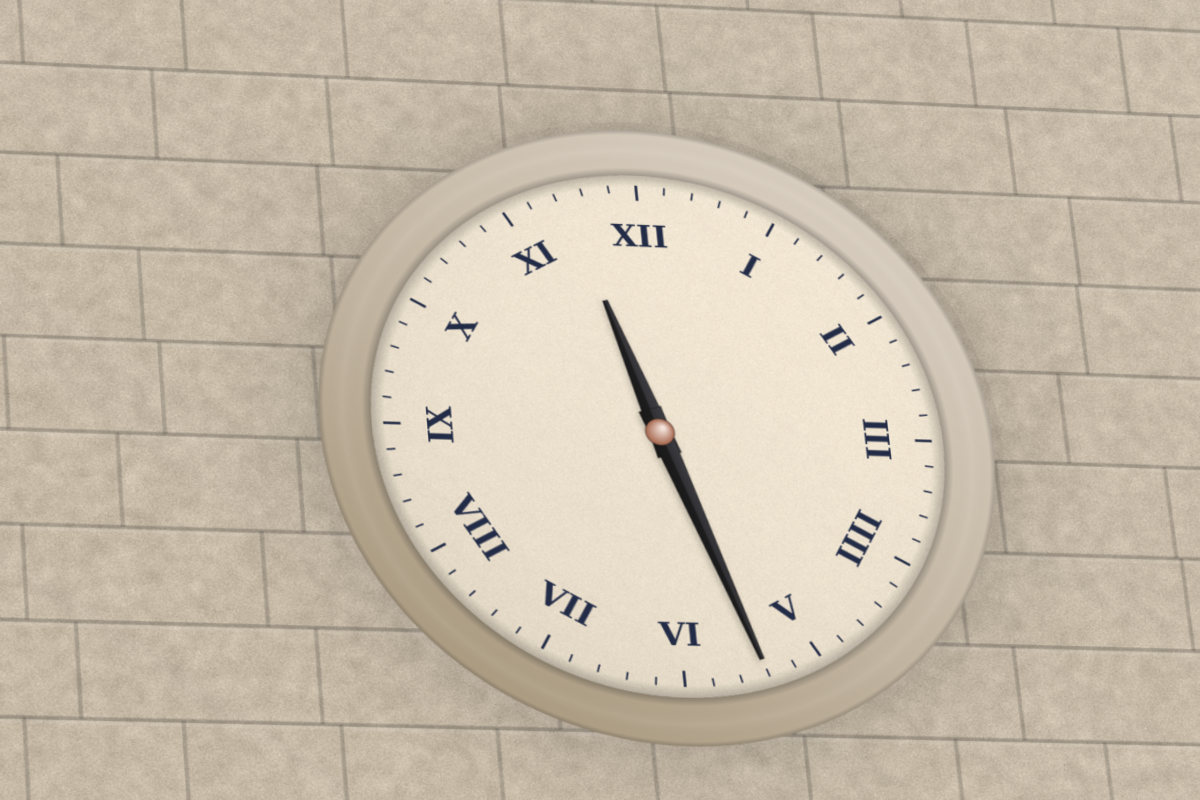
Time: {"hour": 11, "minute": 27}
